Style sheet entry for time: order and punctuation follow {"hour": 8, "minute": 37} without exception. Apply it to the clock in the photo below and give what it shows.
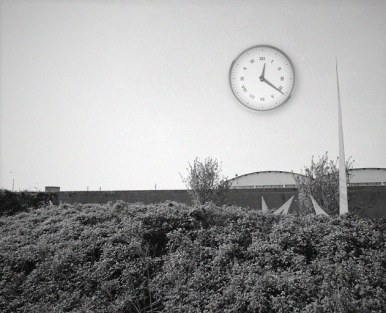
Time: {"hour": 12, "minute": 21}
